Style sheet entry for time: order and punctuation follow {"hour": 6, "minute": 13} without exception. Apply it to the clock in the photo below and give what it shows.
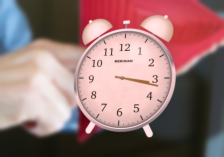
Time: {"hour": 3, "minute": 17}
